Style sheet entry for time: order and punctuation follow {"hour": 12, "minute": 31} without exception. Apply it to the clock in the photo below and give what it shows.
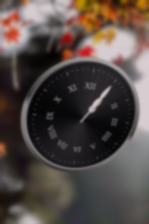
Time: {"hour": 1, "minute": 5}
